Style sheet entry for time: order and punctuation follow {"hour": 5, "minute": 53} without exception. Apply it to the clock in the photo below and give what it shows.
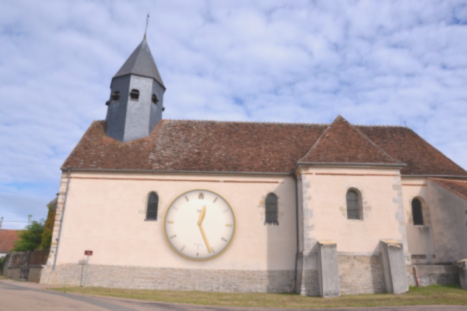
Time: {"hour": 12, "minute": 26}
